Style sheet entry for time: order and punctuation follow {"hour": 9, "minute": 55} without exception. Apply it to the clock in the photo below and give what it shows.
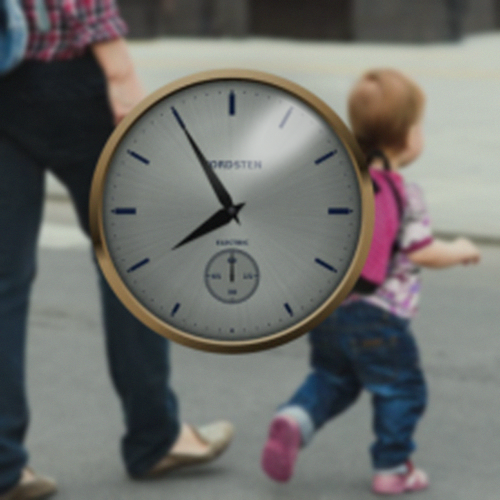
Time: {"hour": 7, "minute": 55}
